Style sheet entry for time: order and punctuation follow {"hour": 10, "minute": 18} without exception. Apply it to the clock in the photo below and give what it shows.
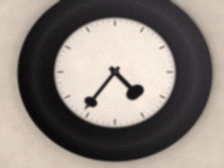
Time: {"hour": 4, "minute": 36}
